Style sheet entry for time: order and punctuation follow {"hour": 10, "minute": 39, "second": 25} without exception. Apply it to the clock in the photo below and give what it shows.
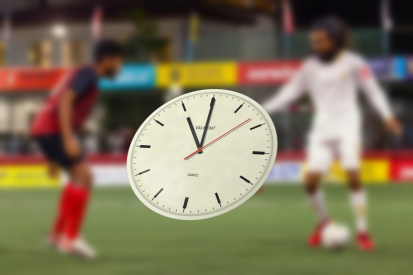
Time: {"hour": 11, "minute": 0, "second": 8}
